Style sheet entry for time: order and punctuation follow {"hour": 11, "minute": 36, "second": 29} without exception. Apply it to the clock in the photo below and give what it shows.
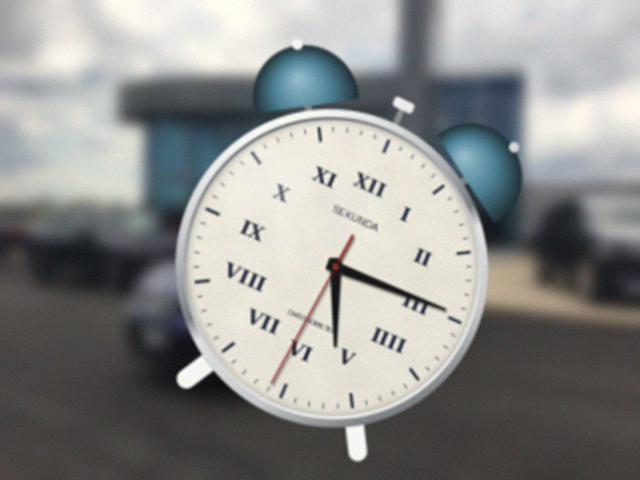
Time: {"hour": 5, "minute": 14, "second": 31}
